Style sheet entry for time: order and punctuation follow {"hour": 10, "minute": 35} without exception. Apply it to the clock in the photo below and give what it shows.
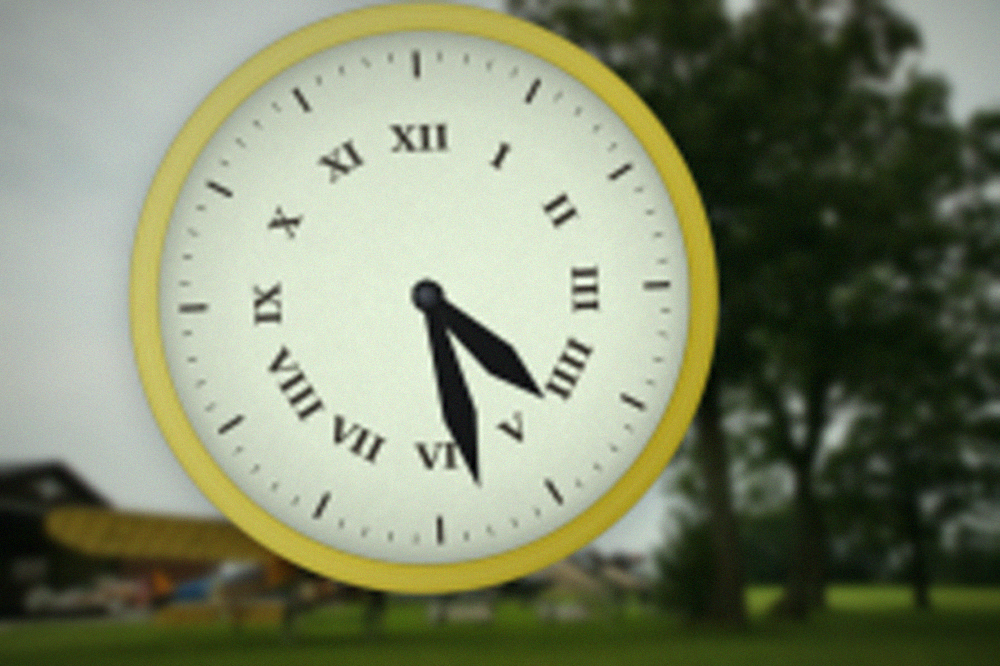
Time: {"hour": 4, "minute": 28}
